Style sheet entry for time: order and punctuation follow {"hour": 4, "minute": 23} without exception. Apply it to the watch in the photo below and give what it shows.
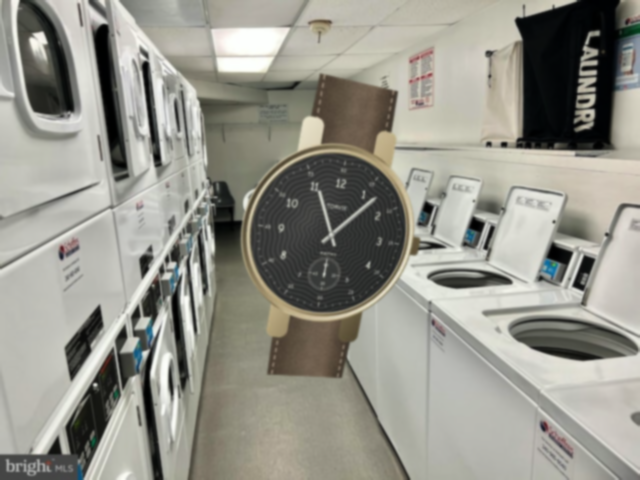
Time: {"hour": 11, "minute": 7}
